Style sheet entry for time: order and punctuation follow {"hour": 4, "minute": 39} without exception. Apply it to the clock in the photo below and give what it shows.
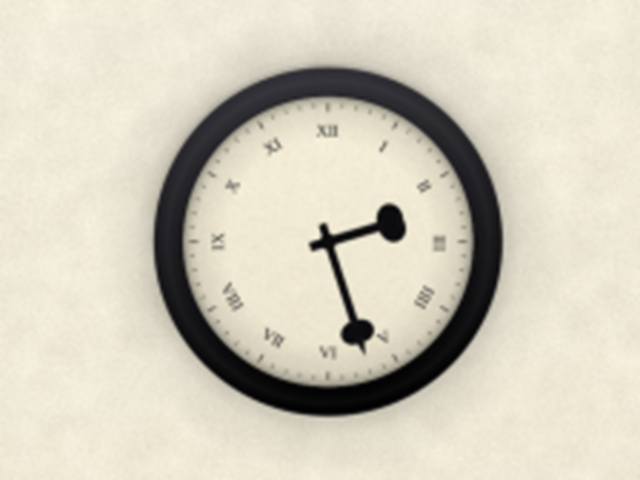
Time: {"hour": 2, "minute": 27}
